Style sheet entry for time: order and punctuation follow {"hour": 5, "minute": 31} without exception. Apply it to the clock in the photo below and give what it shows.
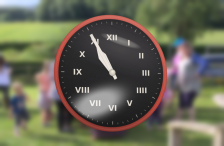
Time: {"hour": 10, "minute": 55}
